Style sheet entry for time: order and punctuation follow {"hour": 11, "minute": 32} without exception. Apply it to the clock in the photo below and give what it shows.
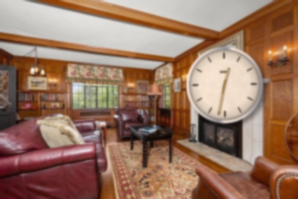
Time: {"hour": 12, "minute": 32}
